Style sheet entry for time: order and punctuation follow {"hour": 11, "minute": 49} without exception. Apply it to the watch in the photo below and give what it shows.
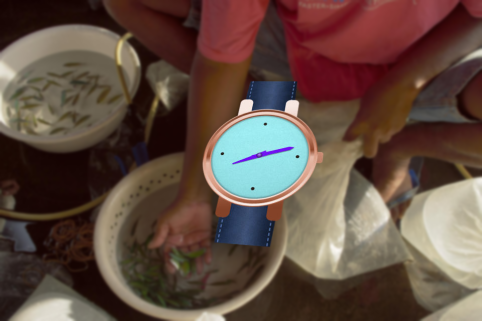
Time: {"hour": 8, "minute": 12}
